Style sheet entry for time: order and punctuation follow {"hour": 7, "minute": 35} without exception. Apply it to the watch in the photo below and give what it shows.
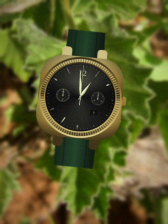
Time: {"hour": 12, "minute": 59}
